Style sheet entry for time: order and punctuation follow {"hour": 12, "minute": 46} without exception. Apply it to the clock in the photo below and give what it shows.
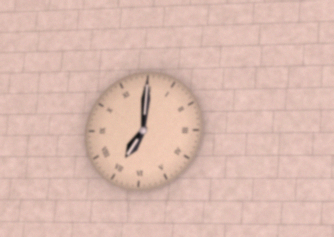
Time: {"hour": 7, "minute": 0}
